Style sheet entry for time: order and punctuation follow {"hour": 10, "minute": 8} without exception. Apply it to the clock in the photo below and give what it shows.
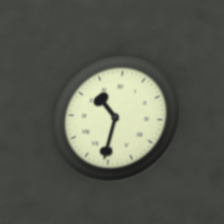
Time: {"hour": 10, "minute": 31}
